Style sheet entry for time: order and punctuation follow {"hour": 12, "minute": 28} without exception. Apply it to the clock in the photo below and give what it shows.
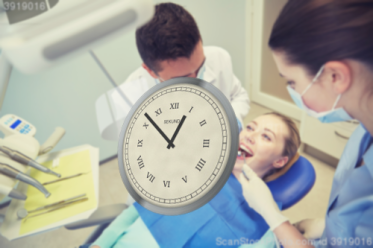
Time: {"hour": 12, "minute": 52}
